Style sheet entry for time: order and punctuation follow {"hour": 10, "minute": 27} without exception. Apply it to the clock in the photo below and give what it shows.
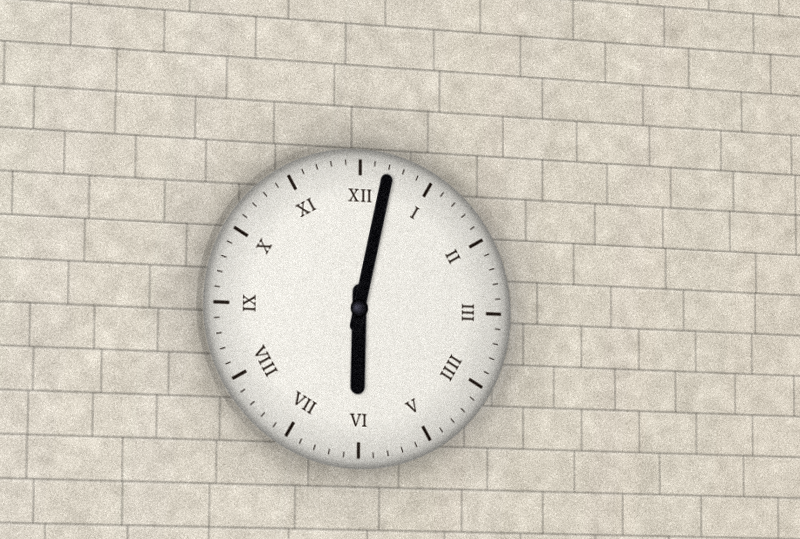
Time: {"hour": 6, "minute": 2}
